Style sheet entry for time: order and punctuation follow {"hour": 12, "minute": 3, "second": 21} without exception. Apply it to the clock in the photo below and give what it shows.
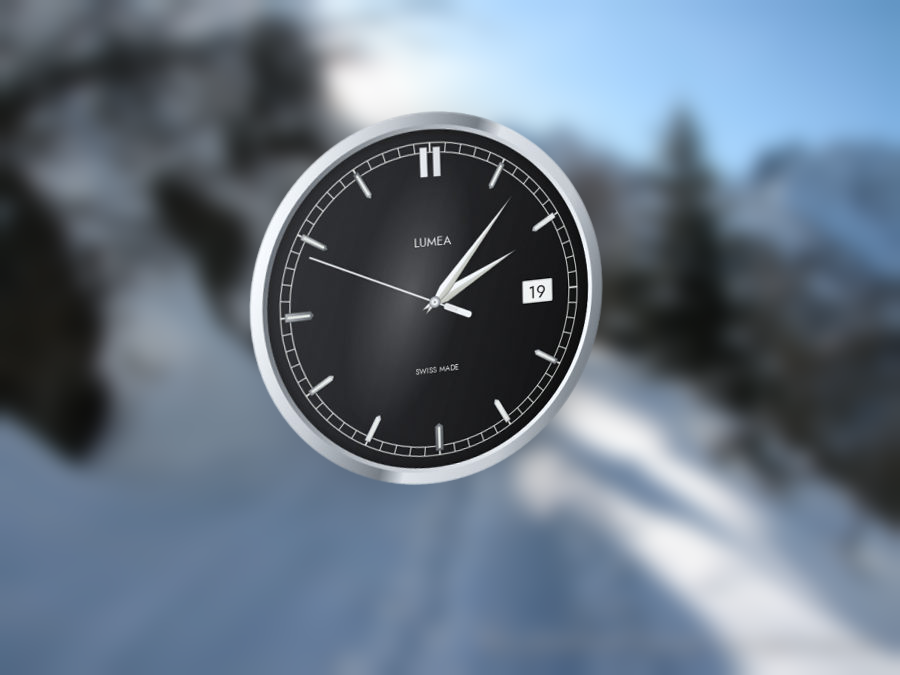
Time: {"hour": 2, "minute": 6, "second": 49}
